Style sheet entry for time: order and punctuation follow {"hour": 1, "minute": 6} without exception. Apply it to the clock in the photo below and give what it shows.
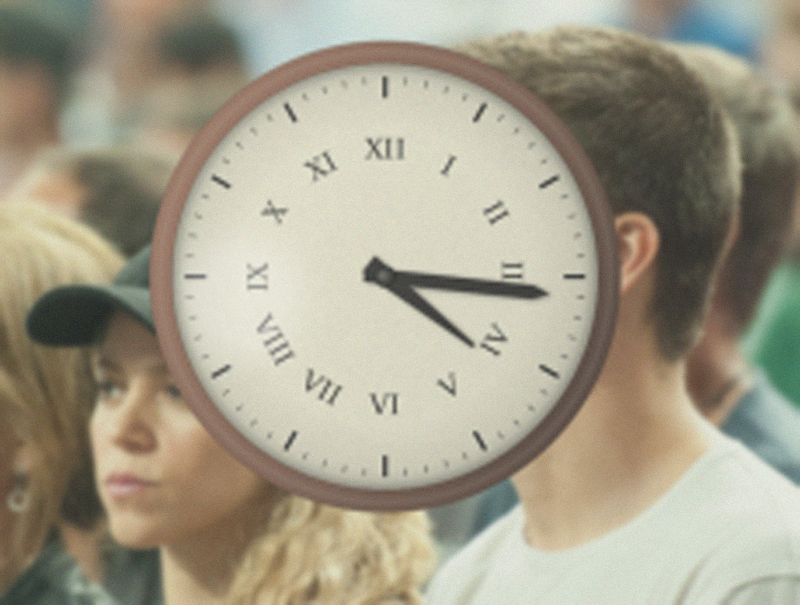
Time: {"hour": 4, "minute": 16}
